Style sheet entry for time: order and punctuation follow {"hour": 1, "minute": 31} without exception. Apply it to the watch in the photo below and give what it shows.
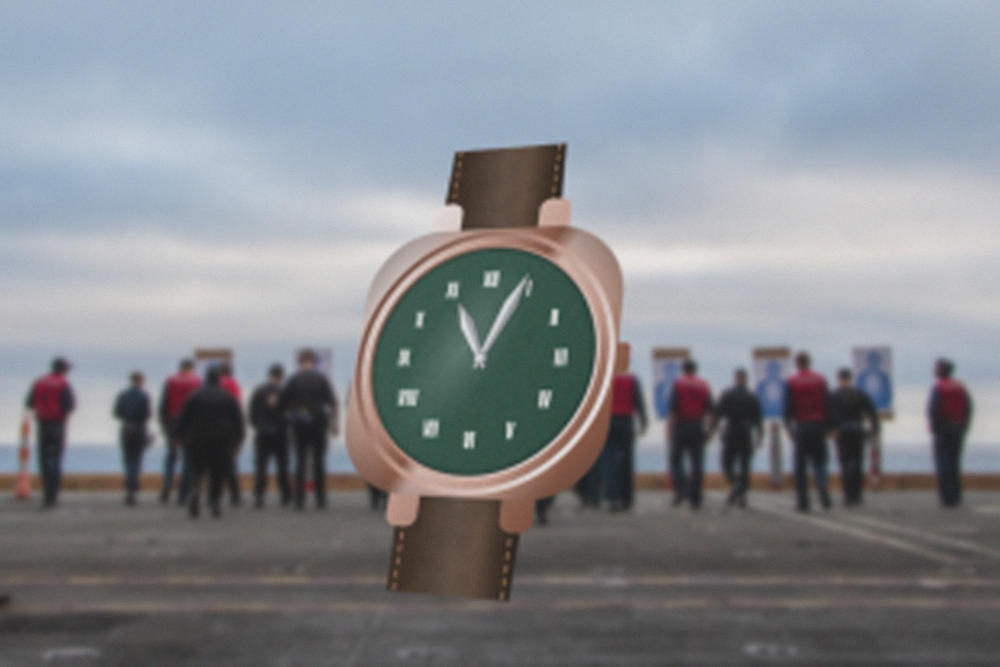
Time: {"hour": 11, "minute": 4}
